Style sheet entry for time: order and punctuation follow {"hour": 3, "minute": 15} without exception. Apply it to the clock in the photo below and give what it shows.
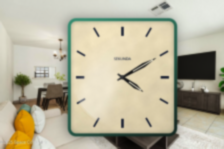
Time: {"hour": 4, "minute": 10}
